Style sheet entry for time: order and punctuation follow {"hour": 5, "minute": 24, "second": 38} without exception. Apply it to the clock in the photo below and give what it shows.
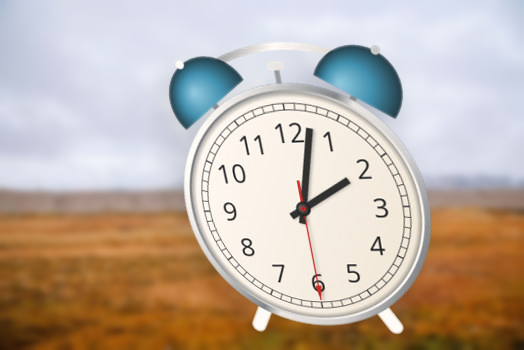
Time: {"hour": 2, "minute": 2, "second": 30}
